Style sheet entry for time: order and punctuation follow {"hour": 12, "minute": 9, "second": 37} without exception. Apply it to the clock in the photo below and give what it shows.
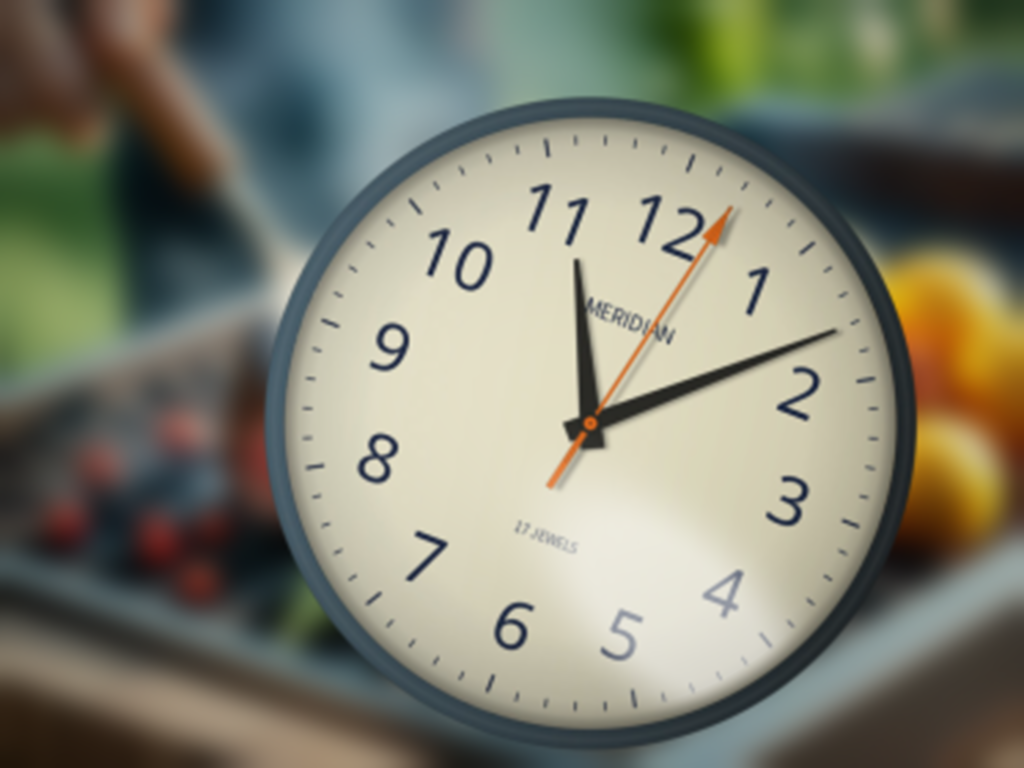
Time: {"hour": 11, "minute": 8, "second": 2}
